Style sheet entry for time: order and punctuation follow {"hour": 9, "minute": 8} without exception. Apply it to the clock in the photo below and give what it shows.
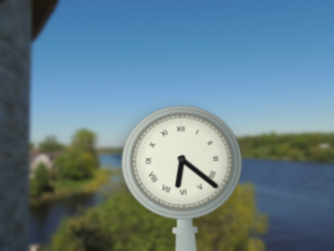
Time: {"hour": 6, "minute": 22}
